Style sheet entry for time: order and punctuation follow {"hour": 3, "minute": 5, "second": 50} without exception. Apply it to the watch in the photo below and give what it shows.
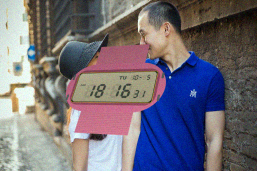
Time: {"hour": 18, "minute": 16, "second": 31}
